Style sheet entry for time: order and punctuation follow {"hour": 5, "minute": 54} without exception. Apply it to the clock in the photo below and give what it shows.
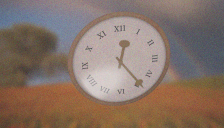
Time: {"hour": 12, "minute": 24}
